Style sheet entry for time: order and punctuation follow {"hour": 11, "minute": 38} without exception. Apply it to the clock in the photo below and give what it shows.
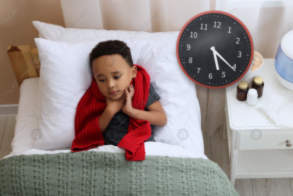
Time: {"hour": 5, "minute": 21}
